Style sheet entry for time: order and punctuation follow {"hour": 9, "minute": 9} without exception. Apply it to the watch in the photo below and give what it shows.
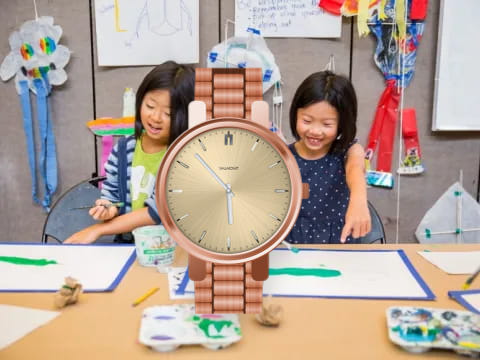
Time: {"hour": 5, "minute": 53}
